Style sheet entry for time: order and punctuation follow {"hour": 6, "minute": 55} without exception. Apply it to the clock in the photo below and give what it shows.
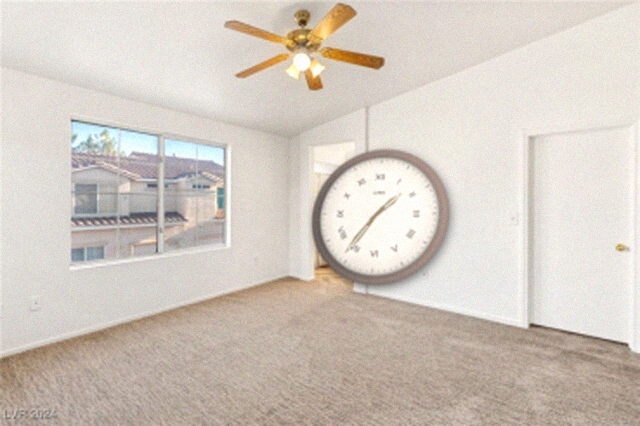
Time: {"hour": 1, "minute": 36}
